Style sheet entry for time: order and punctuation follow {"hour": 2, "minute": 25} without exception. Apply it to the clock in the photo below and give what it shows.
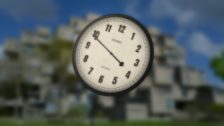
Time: {"hour": 3, "minute": 49}
